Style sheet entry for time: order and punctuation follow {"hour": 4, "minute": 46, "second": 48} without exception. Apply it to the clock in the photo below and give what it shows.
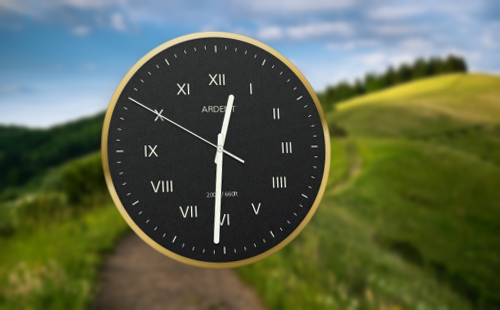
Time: {"hour": 12, "minute": 30, "second": 50}
